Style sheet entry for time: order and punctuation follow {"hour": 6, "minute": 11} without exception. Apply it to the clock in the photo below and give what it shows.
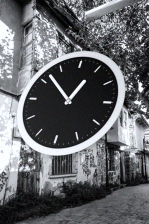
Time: {"hour": 12, "minute": 52}
